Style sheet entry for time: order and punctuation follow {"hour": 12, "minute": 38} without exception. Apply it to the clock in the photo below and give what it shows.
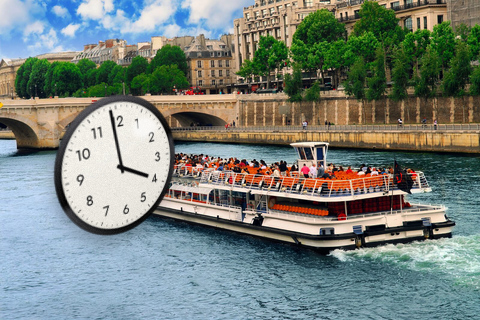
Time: {"hour": 3, "minute": 59}
